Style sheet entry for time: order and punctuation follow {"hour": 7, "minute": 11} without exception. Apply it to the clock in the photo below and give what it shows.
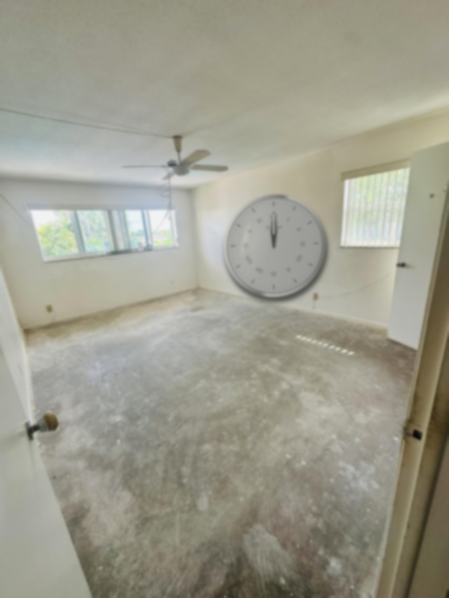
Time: {"hour": 12, "minute": 0}
